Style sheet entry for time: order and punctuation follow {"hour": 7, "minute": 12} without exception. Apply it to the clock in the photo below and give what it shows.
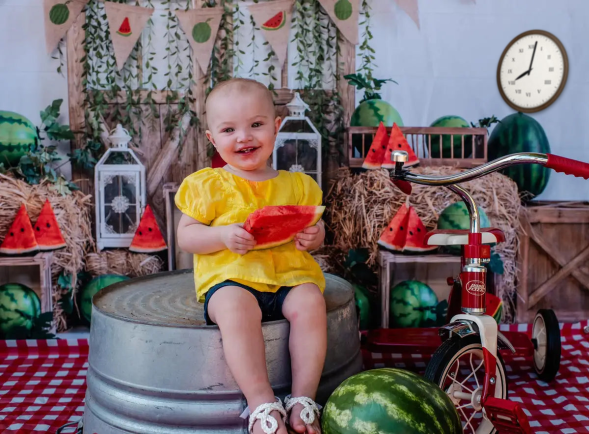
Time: {"hour": 8, "minute": 2}
